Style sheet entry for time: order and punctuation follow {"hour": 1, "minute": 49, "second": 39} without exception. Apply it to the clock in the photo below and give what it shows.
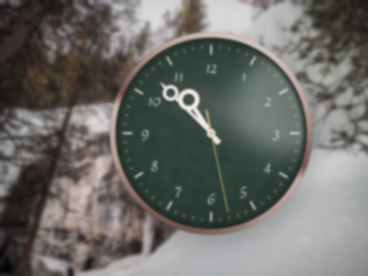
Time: {"hour": 10, "minute": 52, "second": 28}
